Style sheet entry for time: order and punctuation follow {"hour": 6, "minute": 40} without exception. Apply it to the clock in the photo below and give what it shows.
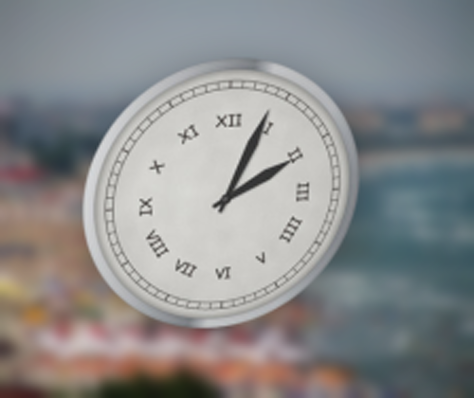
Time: {"hour": 2, "minute": 4}
